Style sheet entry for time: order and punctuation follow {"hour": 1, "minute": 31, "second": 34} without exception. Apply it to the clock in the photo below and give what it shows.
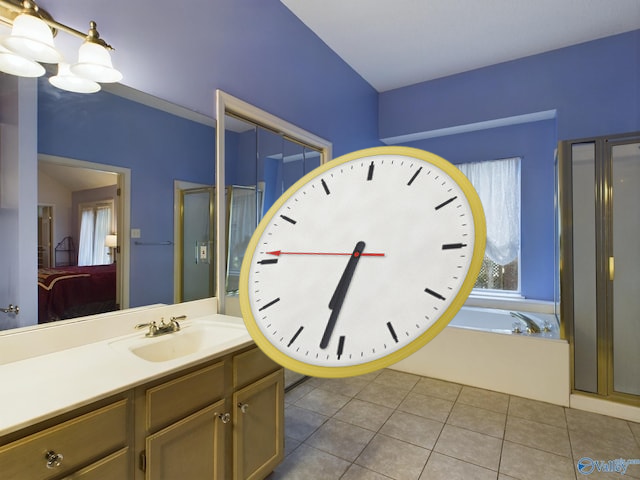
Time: {"hour": 6, "minute": 31, "second": 46}
